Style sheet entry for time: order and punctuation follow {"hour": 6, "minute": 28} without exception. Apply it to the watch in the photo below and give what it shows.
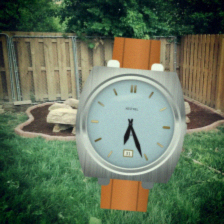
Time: {"hour": 6, "minute": 26}
